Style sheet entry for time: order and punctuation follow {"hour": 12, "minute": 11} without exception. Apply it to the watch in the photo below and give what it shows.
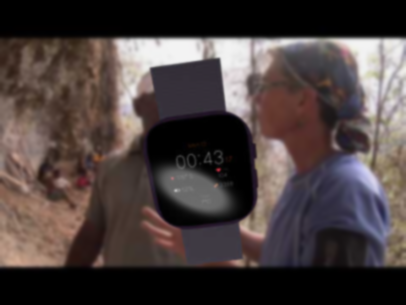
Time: {"hour": 0, "minute": 43}
